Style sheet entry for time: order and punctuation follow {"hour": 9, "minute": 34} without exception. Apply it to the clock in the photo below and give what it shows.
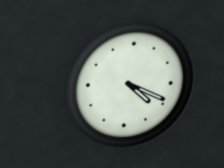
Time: {"hour": 4, "minute": 19}
